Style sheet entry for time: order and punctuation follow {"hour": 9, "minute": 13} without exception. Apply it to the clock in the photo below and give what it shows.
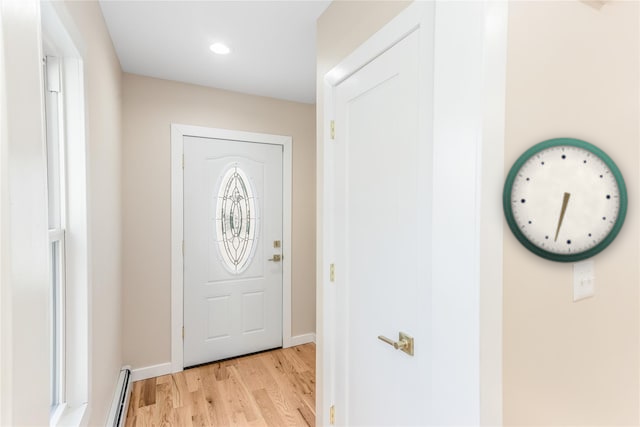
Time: {"hour": 6, "minute": 33}
